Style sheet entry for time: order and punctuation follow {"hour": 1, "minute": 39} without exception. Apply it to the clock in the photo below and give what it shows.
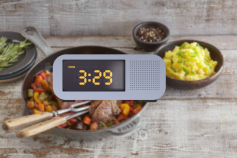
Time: {"hour": 3, "minute": 29}
